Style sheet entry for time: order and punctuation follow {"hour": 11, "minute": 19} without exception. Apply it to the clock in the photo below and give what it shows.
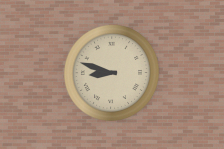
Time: {"hour": 8, "minute": 48}
